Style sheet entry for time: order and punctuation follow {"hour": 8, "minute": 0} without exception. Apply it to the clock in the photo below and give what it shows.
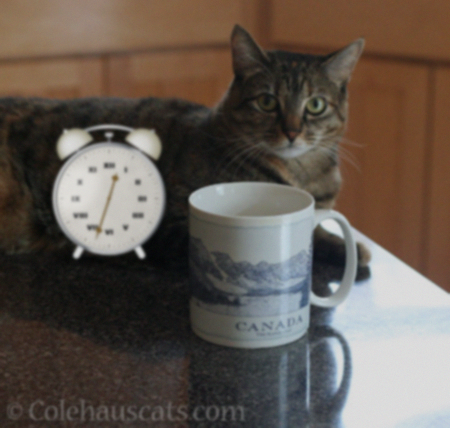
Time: {"hour": 12, "minute": 33}
